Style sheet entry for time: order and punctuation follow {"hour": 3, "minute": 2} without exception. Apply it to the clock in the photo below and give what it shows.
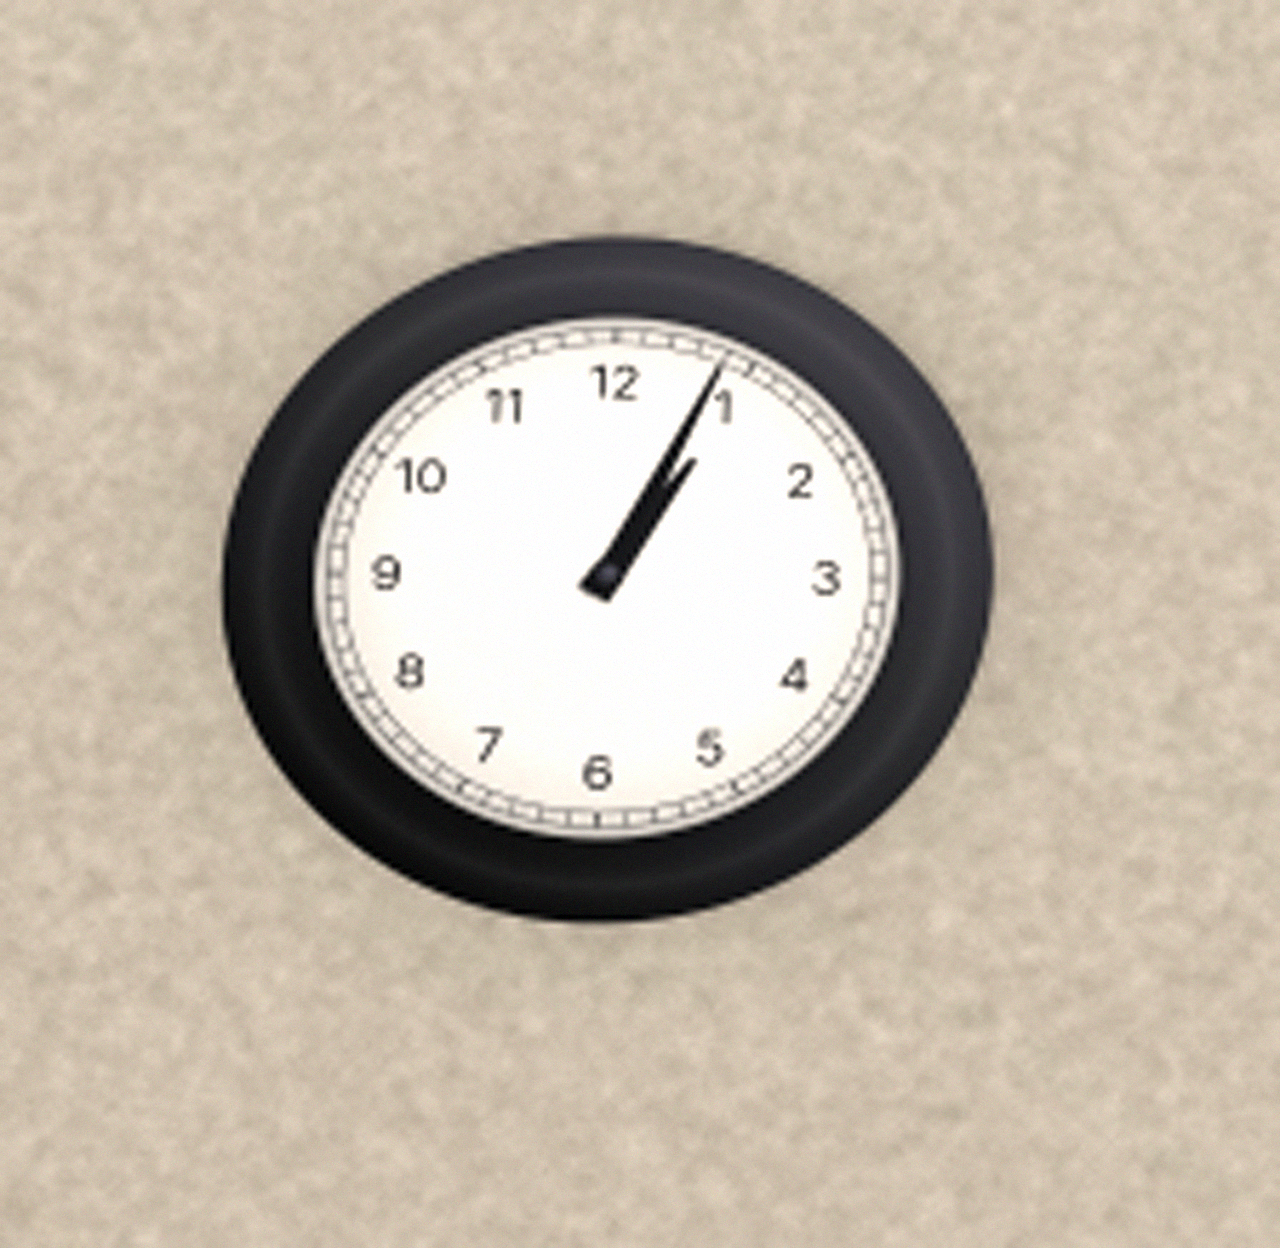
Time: {"hour": 1, "minute": 4}
